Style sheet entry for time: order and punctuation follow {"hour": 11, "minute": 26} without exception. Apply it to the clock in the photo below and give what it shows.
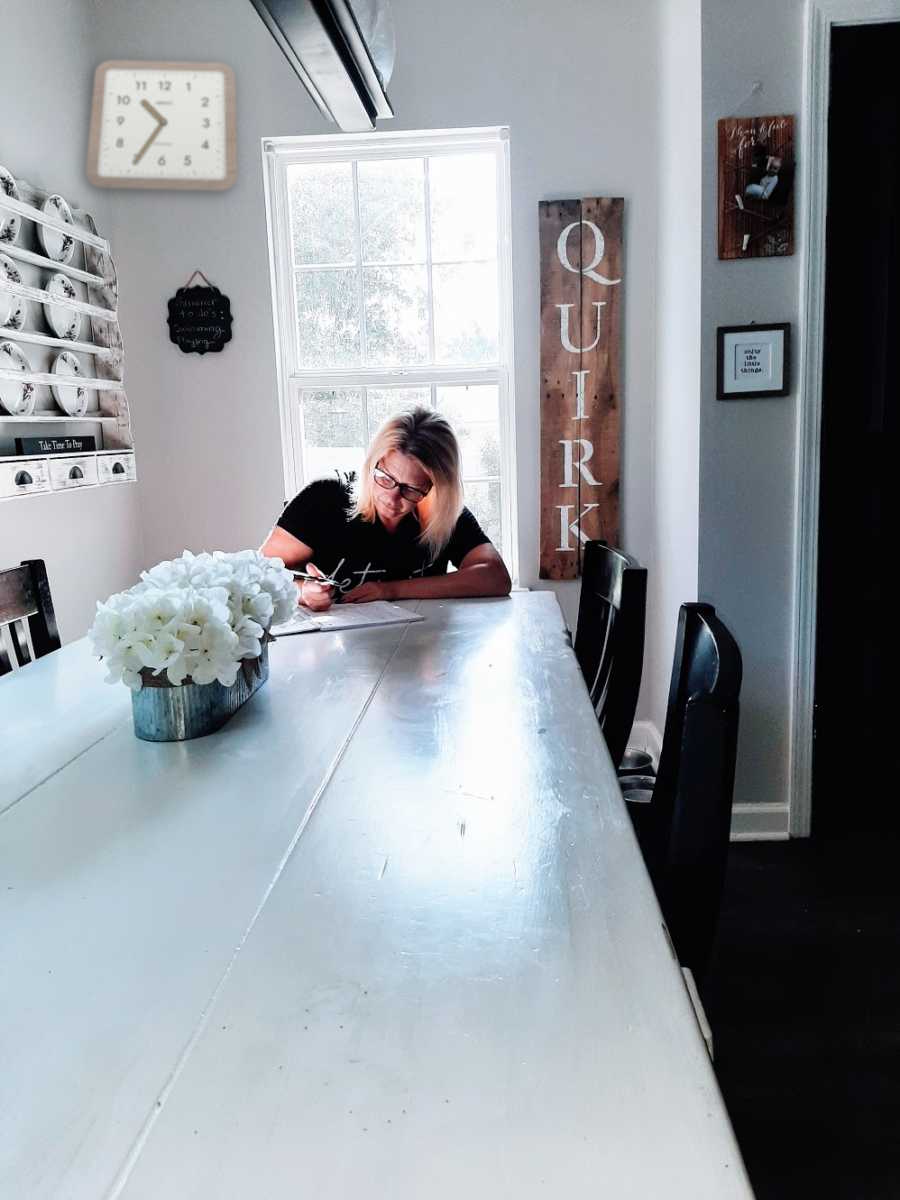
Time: {"hour": 10, "minute": 35}
